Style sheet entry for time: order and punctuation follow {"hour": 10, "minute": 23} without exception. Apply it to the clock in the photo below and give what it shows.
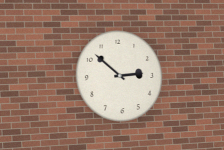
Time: {"hour": 2, "minute": 52}
